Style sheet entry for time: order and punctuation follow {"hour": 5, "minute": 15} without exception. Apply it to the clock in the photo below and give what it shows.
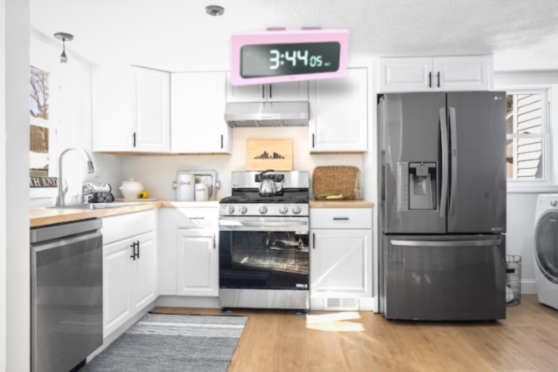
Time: {"hour": 3, "minute": 44}
